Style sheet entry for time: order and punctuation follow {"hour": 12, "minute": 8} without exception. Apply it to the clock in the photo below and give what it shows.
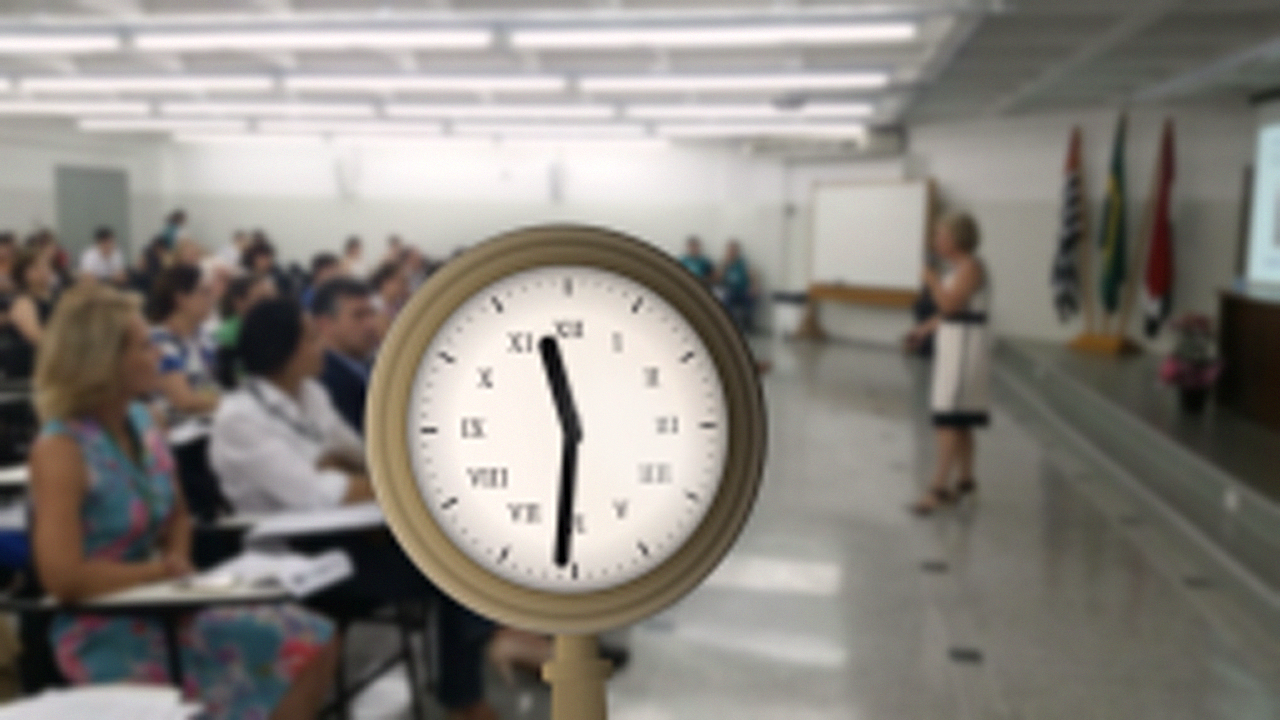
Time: {"hour": 11, "minute": 31}
